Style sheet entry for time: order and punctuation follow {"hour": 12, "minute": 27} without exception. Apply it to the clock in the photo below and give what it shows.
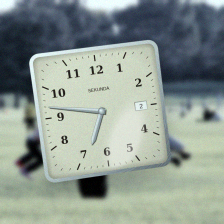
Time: {"hour": 6, "minute": 47}
